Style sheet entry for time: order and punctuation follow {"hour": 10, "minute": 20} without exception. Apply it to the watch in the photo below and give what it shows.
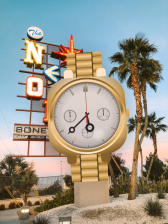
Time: {"hour": 5, "minute": 38}
